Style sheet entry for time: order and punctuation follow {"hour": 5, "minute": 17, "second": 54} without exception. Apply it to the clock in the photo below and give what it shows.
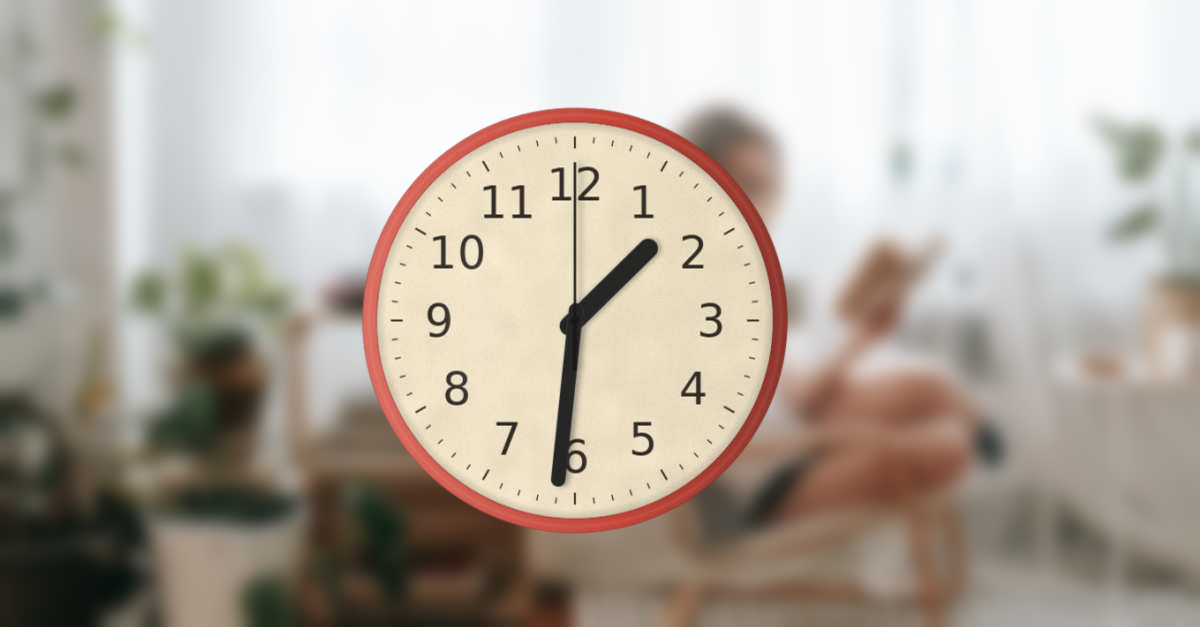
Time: {"hour": 1, "minute": 31, "second": 0}
